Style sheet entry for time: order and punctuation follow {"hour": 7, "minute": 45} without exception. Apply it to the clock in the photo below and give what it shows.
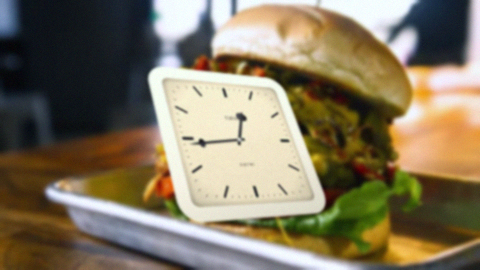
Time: {"hour": 12, "minute": 44}
